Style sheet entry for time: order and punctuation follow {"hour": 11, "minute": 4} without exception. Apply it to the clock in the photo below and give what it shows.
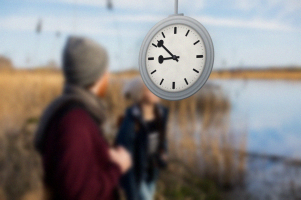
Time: {"hour": 8, "minute": 52}
